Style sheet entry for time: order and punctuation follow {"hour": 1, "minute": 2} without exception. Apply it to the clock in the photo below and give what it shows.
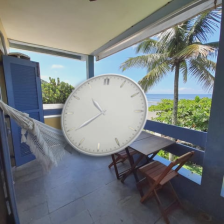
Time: {"hour": 10, "minute": 39}
